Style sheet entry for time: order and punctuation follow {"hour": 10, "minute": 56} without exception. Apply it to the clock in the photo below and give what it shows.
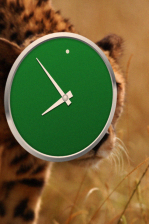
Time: {"hour": 7, "minute": 53}
